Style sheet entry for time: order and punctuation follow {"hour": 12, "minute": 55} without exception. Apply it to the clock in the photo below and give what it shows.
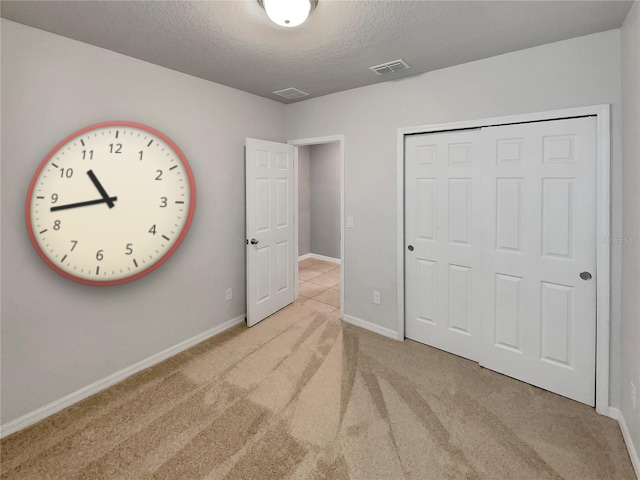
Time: {"hour": 10, "minute": 43}
